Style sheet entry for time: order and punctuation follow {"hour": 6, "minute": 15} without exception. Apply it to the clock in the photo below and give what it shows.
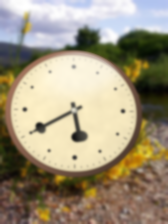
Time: {"hour": 5, "minute": 40}
